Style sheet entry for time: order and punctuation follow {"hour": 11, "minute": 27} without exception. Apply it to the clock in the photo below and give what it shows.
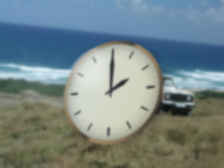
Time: {"hour": 2, "minute": 0}
